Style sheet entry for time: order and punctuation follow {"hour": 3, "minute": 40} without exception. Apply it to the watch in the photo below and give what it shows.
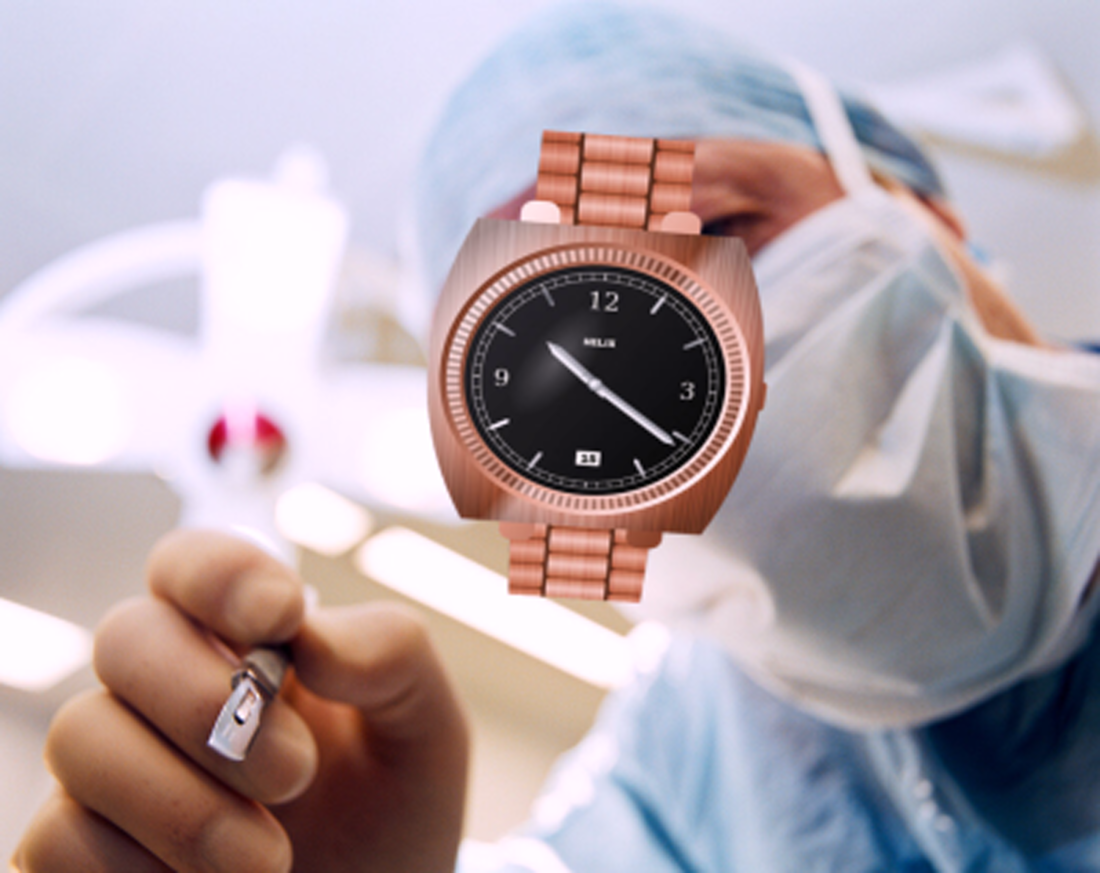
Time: {"hour": 10, "minute": 21}
